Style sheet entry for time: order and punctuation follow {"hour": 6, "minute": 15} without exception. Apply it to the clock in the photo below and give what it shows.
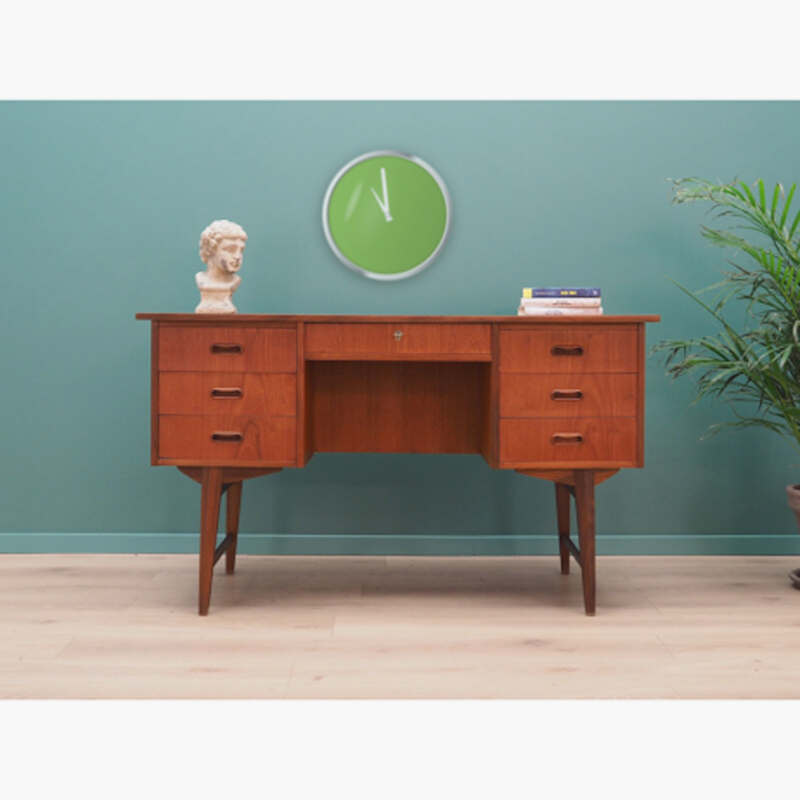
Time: {"hour": 10, "minute": 59}
